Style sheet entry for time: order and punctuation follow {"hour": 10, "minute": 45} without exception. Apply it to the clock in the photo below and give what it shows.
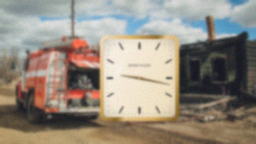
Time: {"hour": 9, "minute": 17}
